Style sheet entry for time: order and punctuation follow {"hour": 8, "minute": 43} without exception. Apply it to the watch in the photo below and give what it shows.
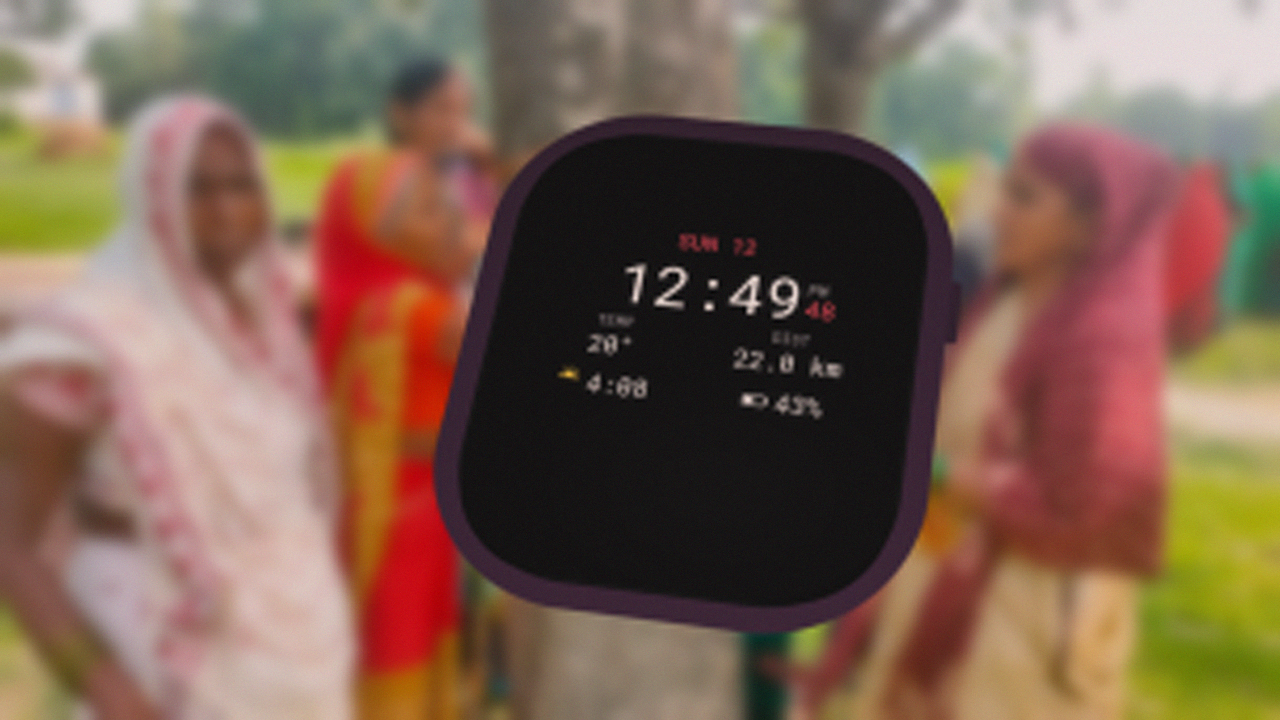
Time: {"hour": 12, "minute": 49}
